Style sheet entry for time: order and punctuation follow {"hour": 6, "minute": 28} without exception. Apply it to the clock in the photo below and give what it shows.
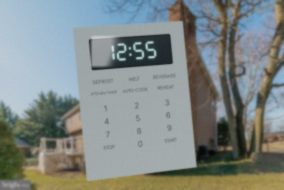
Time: {"hour": 12, "minute": 55}
